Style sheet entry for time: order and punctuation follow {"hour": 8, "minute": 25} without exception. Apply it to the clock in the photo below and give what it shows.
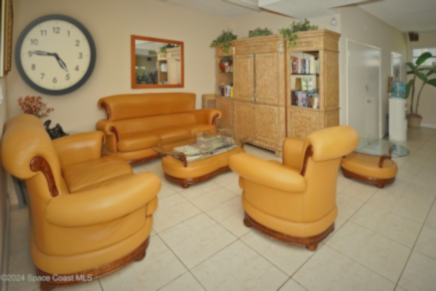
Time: {"hour": 4, "minute": 46}
